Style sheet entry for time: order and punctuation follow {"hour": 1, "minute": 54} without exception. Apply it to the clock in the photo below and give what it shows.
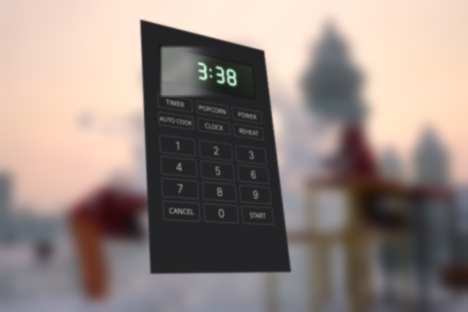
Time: {"hour": 3, "minute": 38}
